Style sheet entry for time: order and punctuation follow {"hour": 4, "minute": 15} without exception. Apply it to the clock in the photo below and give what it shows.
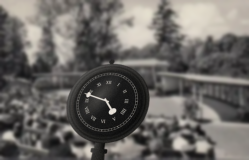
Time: {"hour": 4, "minute": 48}
